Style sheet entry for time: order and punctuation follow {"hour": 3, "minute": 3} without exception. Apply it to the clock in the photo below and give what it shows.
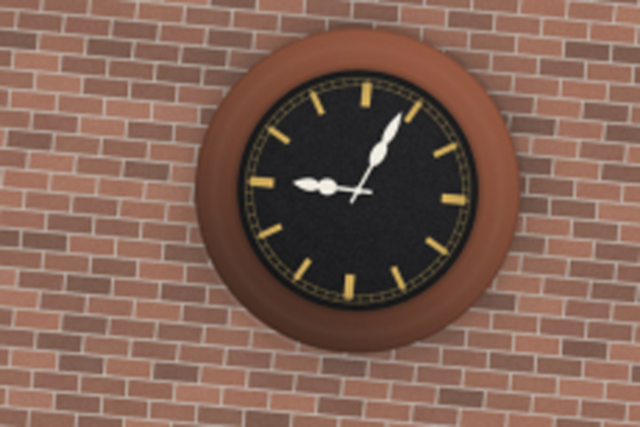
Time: {"hour": 9, "minute": 4}
